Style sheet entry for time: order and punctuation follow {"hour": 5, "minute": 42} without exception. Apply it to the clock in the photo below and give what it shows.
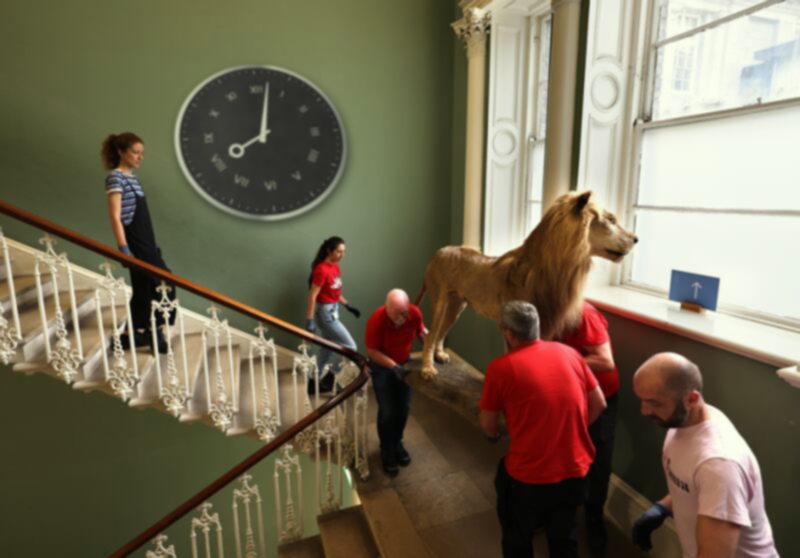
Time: {"hour": 8, "minute": 2}
